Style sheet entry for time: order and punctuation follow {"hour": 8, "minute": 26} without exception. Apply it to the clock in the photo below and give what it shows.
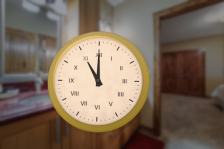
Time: {"hour": 11, "minute": 0}
